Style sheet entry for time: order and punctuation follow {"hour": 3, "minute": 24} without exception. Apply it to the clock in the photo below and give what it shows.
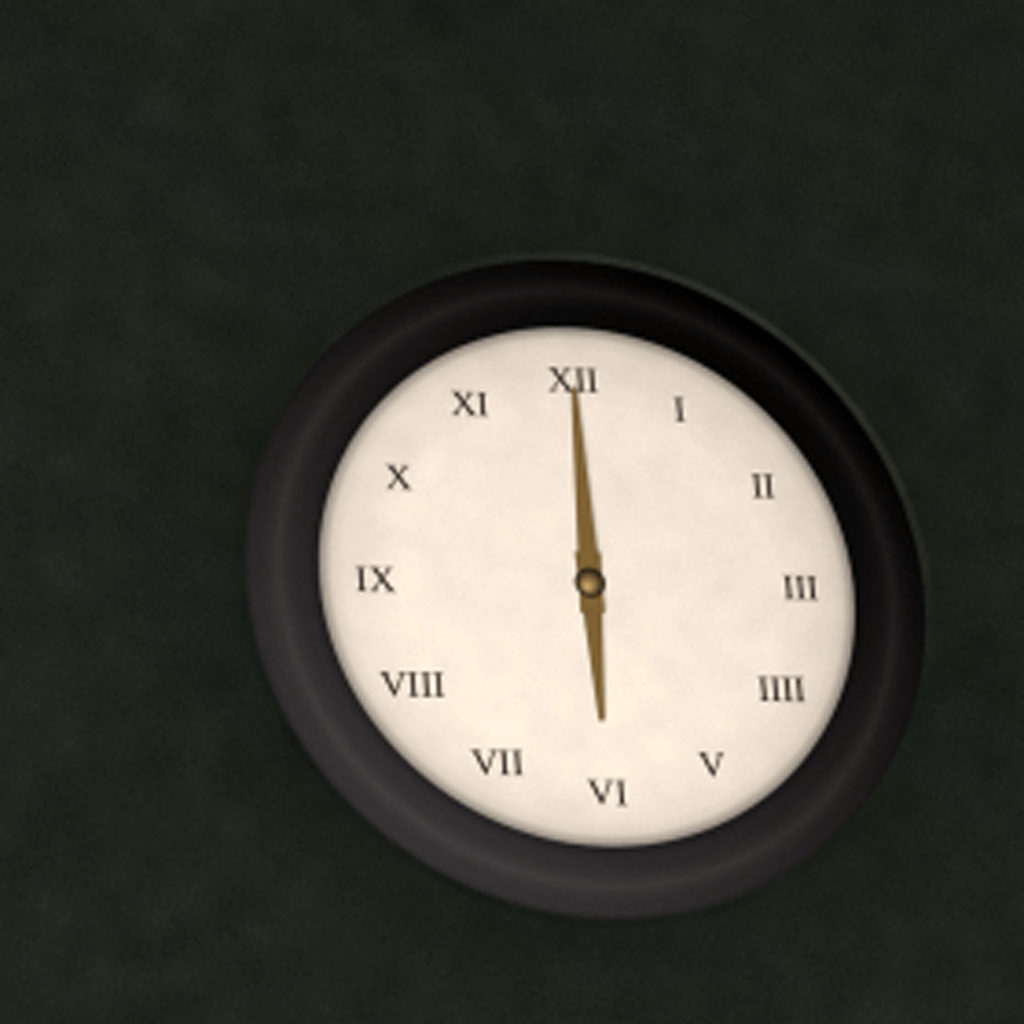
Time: {"hour": 6, "minute": 0}
